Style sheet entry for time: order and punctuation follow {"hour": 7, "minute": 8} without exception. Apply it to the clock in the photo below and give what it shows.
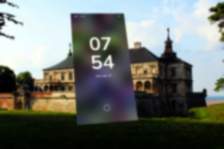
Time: {"hour": 7, "minute": 54}
